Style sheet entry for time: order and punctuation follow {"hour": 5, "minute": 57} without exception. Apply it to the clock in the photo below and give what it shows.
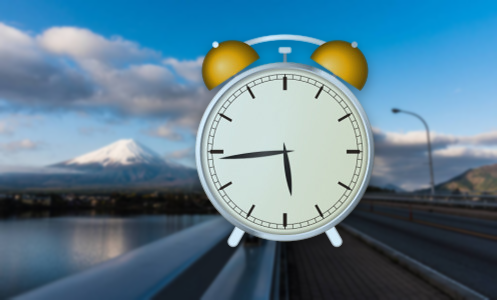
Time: {"hour": 5, "minute": 44}
